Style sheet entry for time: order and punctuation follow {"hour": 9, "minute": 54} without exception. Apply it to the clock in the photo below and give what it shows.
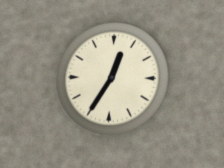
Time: {"hour": 12, "minute": 35}
